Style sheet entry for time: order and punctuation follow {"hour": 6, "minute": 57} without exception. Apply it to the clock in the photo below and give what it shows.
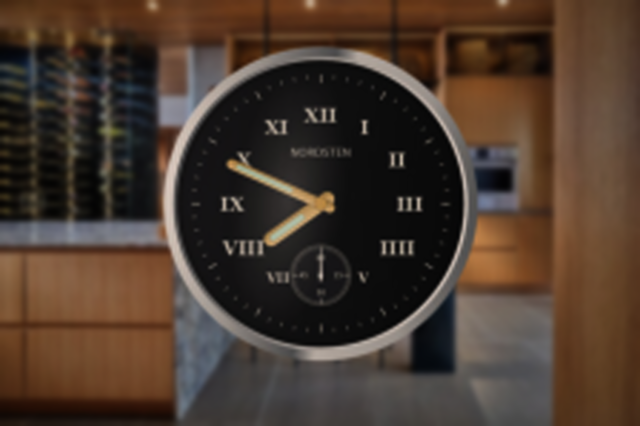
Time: {"hour": 7, "minute": 49}
